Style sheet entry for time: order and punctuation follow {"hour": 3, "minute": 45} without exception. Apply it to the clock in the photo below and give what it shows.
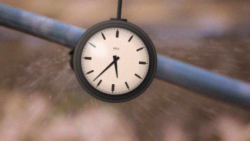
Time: {"hour": 5, "minute": 37}
